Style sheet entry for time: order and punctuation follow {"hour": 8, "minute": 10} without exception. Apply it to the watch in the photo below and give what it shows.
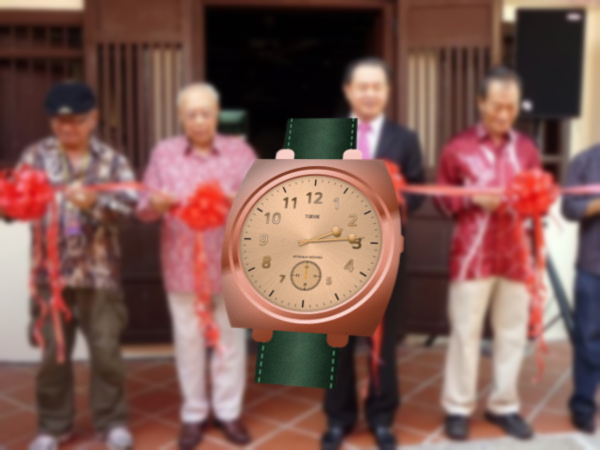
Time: {"hour": 2, "minute": 14}
